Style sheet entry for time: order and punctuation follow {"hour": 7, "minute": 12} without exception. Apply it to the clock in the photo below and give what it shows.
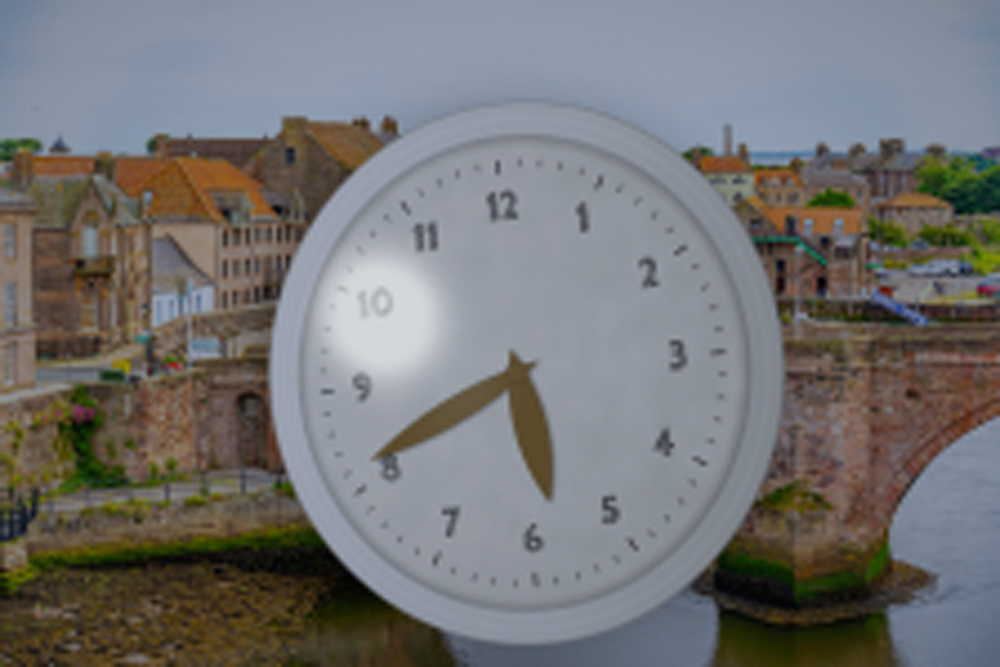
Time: {"hour": 5, "minute": 41}
